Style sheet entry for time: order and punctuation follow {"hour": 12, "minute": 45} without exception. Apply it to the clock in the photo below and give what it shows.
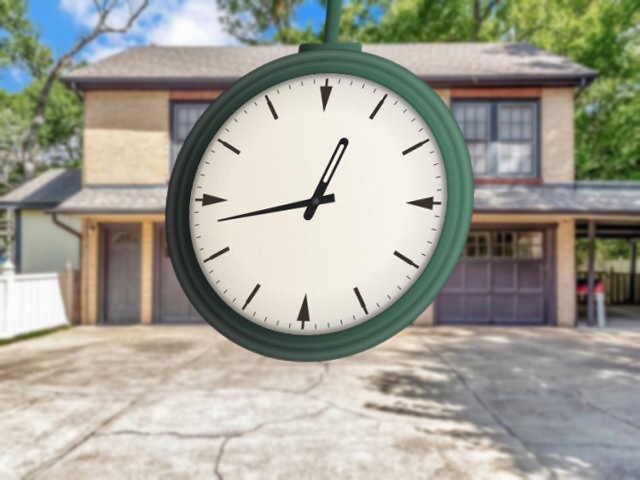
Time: {"hour": 12, "minute": 43}
